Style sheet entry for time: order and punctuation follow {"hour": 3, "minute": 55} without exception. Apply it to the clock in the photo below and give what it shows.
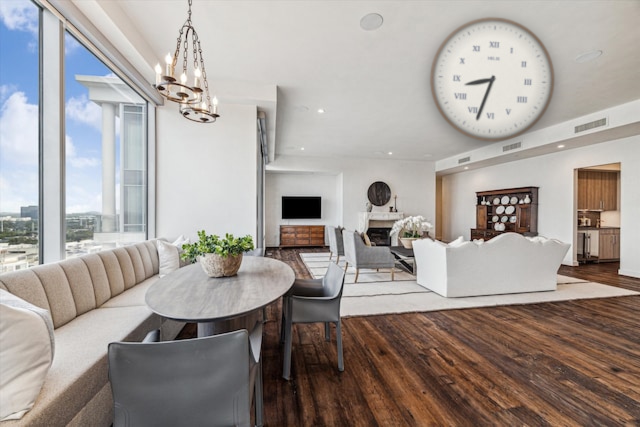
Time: {"hour": 8, "minute": 33}
